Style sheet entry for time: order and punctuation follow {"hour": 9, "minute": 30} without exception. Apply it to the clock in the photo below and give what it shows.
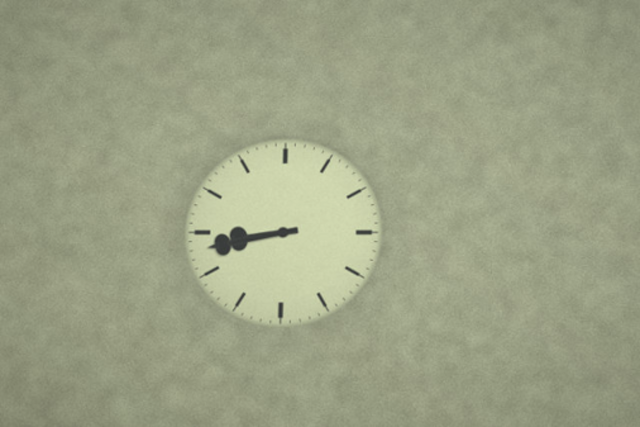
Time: {"hour": 8, "minute": 43}
